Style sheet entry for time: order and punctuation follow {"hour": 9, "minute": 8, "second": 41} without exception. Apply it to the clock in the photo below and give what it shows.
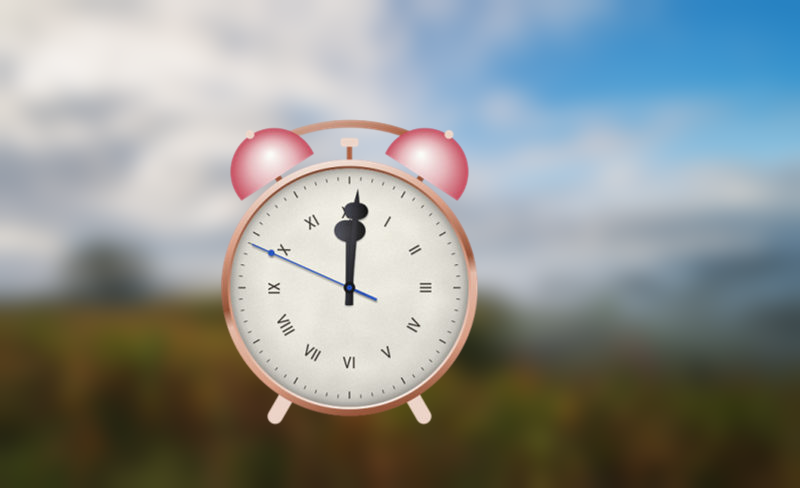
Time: {"hour": 12, "minute": 0, "second": 49}
